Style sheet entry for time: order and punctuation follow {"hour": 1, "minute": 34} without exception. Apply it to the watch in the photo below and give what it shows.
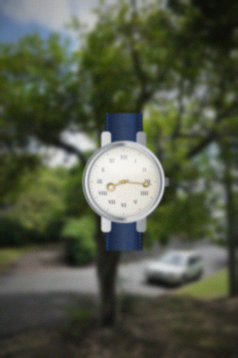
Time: {"hour": 8, "minute": 16}
